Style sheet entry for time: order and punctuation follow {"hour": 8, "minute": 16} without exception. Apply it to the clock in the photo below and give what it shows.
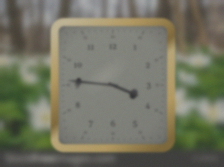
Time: {"hour": 3, "minute": 46}
